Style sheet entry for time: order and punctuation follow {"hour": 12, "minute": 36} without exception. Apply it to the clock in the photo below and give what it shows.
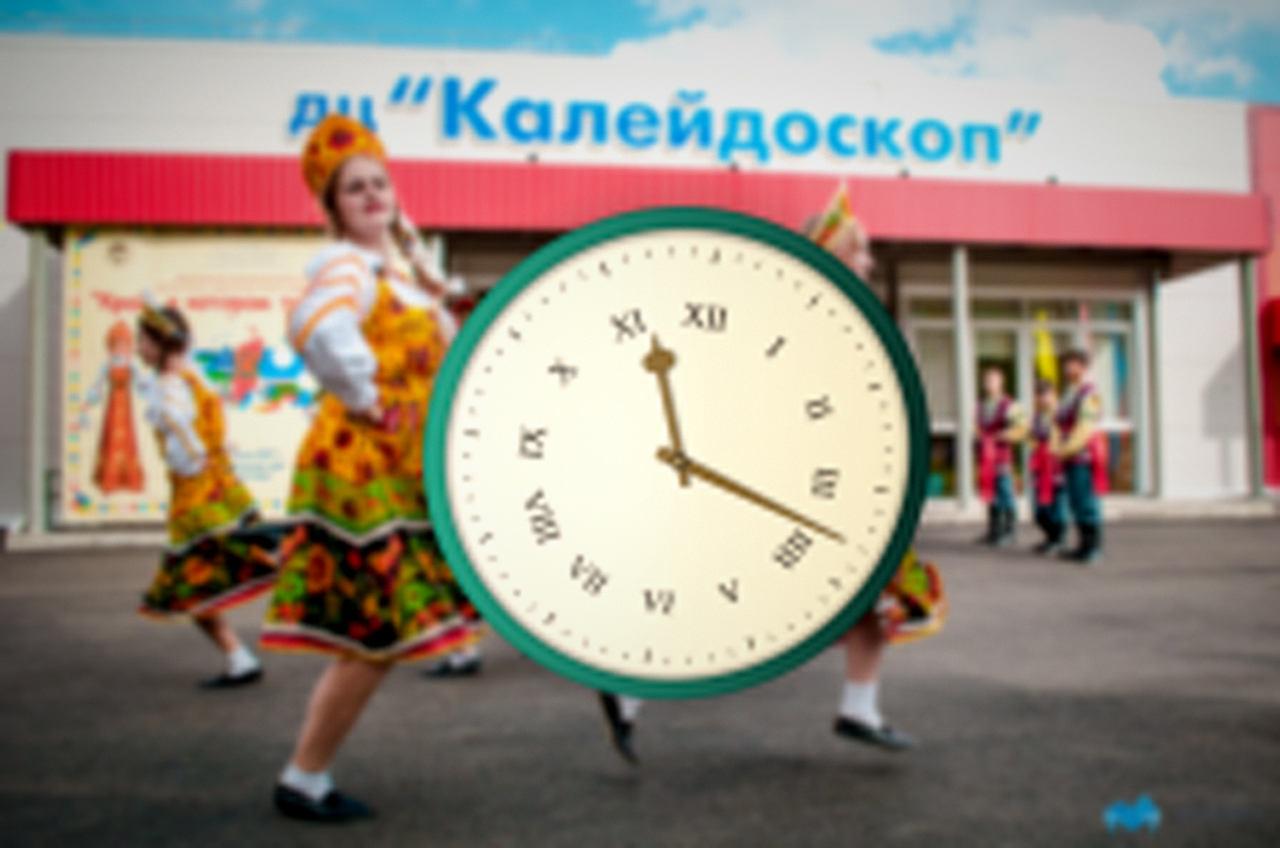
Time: {"hour": 11, "minute": 18}
